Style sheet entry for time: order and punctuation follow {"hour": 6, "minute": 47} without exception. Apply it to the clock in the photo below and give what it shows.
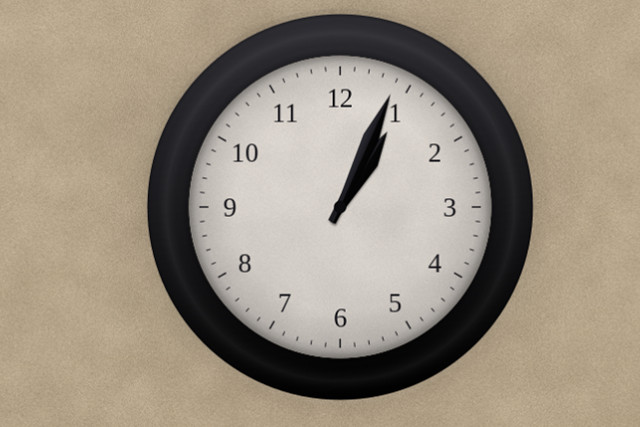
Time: {"hour": 1, "minute": 4}
